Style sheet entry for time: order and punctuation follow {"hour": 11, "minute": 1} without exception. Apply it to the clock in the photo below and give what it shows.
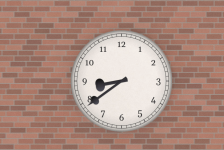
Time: {"hour": 8, "minute": 39}
